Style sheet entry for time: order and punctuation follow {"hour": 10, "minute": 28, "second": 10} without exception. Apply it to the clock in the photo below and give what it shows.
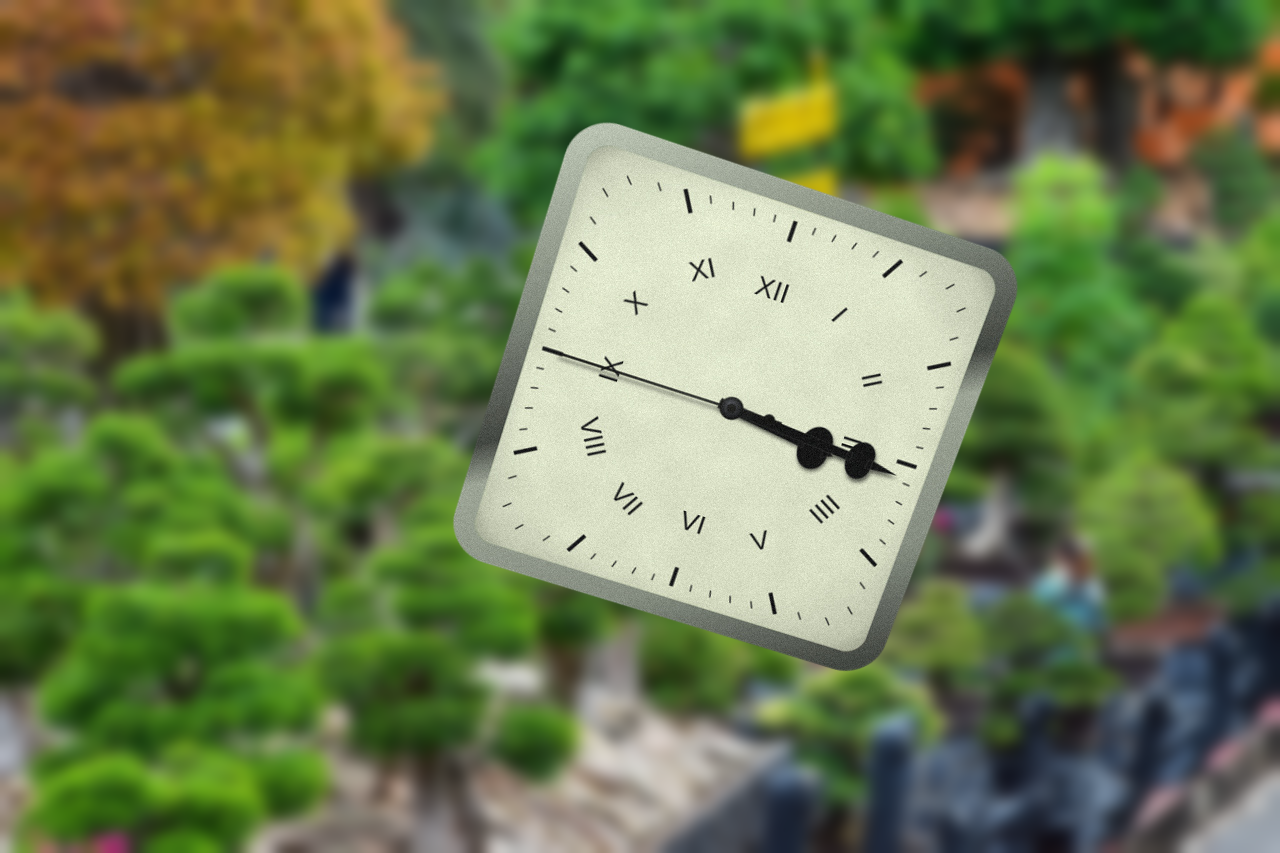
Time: {"hour": 3, "minute": 15, "second": 45}
